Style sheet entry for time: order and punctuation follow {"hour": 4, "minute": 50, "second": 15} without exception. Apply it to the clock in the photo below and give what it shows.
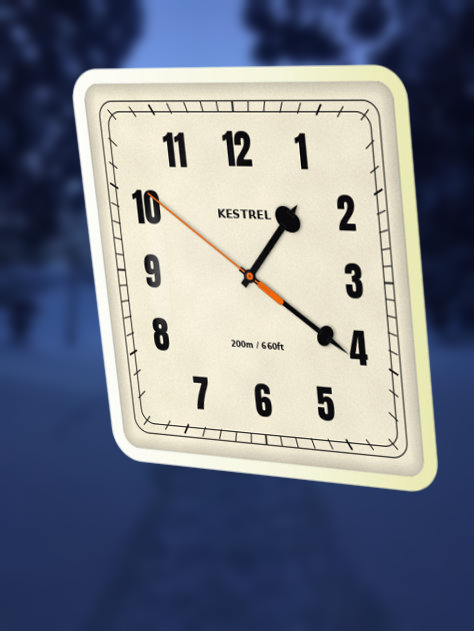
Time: {"hour": 1, "minute": 20, "second": 51}
